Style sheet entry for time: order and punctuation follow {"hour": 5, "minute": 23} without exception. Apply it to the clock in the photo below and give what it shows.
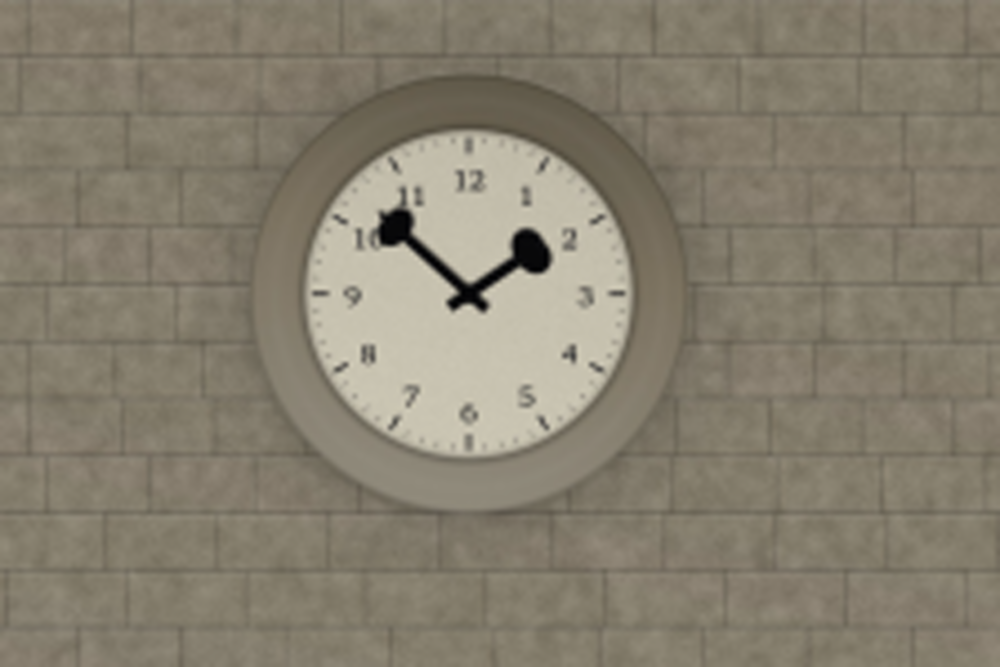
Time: {"hour": 1, "minute": 52}
